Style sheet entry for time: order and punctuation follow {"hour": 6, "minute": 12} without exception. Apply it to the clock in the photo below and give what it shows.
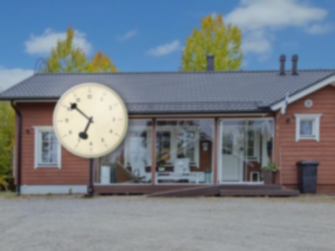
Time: {"hour": 6, "minute": 52}
